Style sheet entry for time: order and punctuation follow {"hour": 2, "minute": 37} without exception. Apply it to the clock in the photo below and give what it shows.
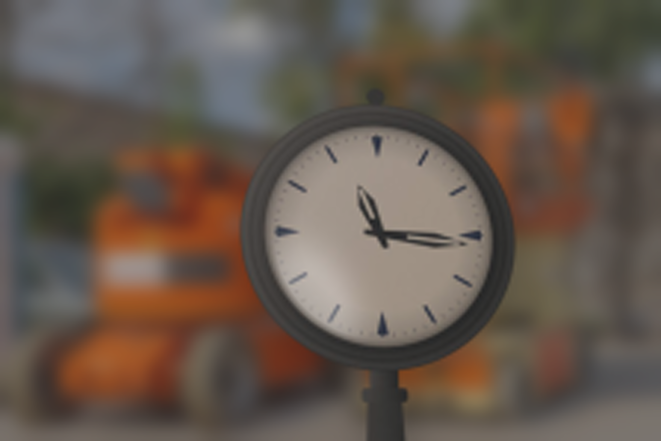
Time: {"hour": 11, "minute": 16}
